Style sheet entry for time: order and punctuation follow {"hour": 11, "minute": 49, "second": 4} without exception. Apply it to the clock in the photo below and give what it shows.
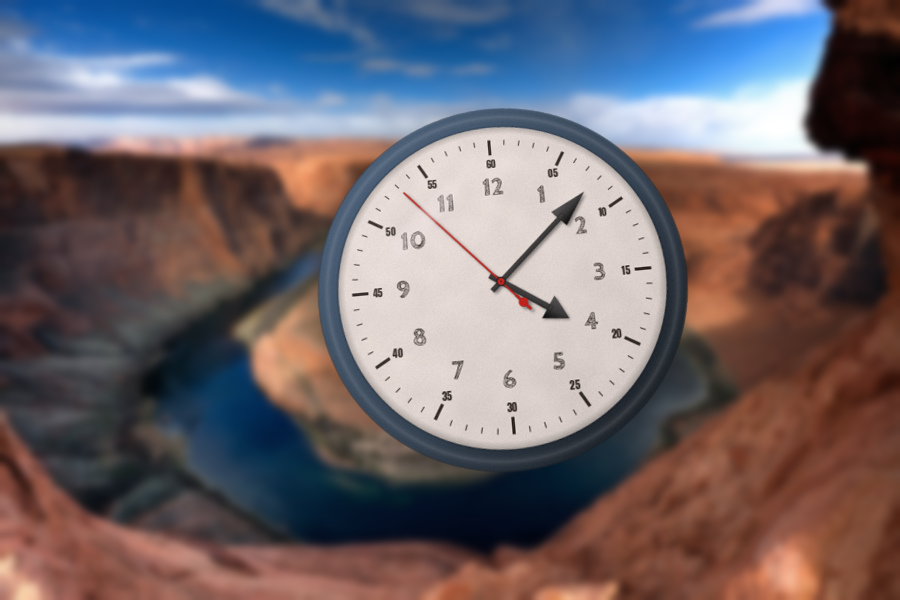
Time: {"hour": 4, "minute": 7, "second": 53}
